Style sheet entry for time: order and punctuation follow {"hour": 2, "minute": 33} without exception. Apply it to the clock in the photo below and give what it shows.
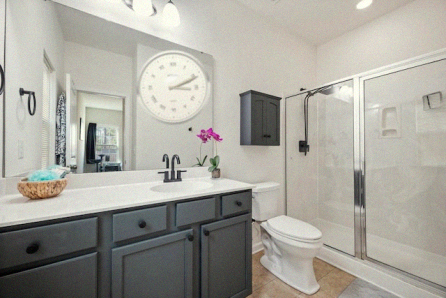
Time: {"hour": 3, "minute": 11}
